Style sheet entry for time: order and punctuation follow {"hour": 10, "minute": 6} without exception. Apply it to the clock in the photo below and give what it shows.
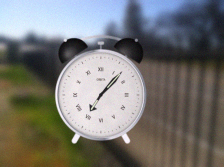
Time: {"hour": 7, "minute": 7}
